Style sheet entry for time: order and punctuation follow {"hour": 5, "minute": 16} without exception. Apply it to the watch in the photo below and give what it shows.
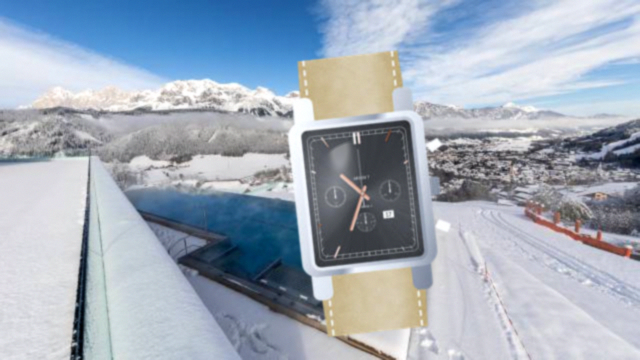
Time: {"hour": 10, "minute": 34}
